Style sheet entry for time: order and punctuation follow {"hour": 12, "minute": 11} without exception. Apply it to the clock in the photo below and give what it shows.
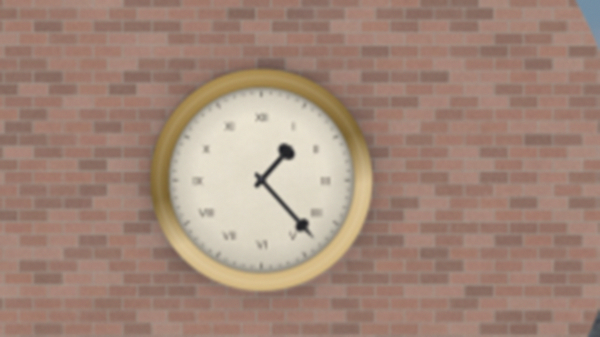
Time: {"hour": 1, "minute": 23}
